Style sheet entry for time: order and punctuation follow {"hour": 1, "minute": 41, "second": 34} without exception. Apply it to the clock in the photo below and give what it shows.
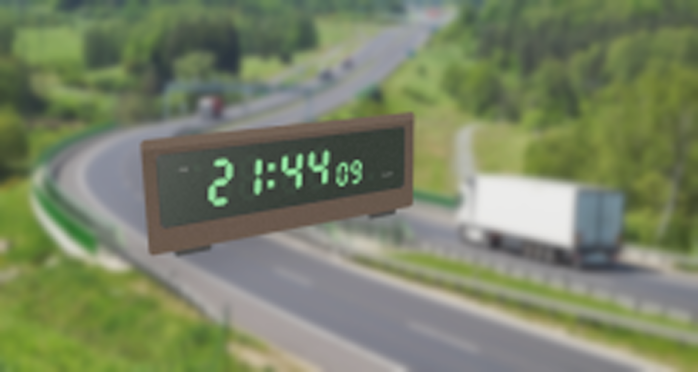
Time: {"hour": 21, "minute": 44, "second": 9}
